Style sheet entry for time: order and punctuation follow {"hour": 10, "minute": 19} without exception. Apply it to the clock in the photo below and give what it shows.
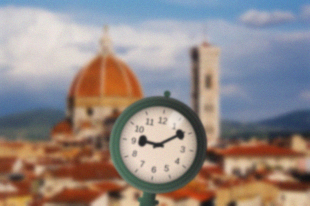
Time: {"hour": 9, "minute": 9}
